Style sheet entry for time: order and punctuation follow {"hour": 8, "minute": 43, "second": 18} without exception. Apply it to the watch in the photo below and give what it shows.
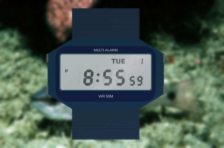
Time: {"hour": 8, "minute": 55, "second": 59}
